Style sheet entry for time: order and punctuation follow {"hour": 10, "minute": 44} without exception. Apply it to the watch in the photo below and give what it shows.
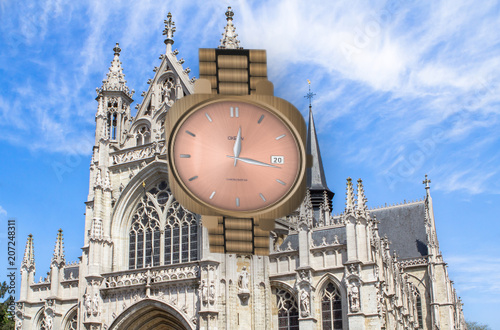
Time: {"hour": 12, "minute": 17}
